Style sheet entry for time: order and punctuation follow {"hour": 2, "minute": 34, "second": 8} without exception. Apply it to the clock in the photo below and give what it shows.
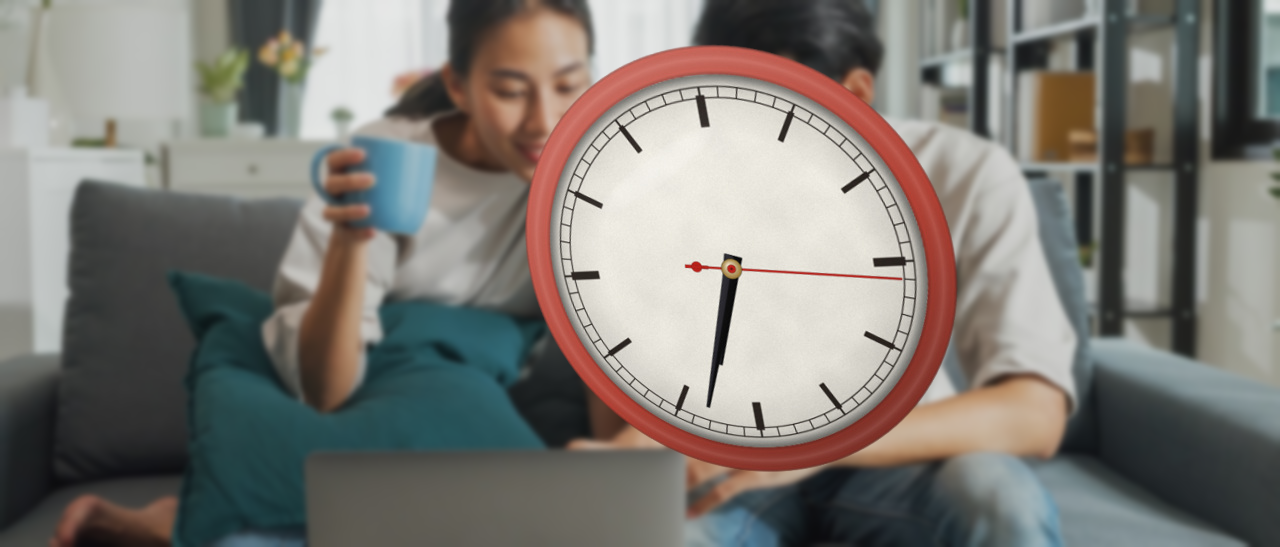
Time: {"hour": 6, "minute": 33, "second": 16}
